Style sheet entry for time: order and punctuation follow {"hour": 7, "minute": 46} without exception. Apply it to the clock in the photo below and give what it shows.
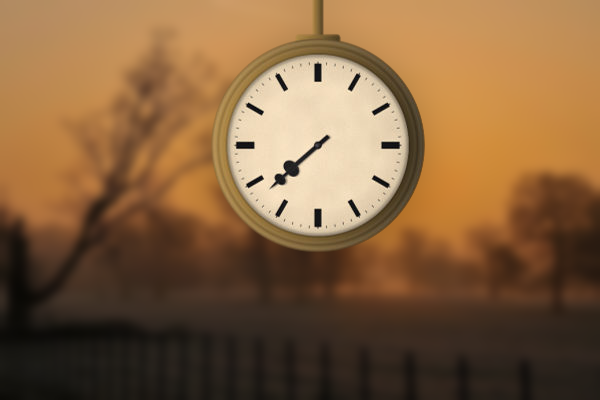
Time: {"hour": 7, "minute": 38}
